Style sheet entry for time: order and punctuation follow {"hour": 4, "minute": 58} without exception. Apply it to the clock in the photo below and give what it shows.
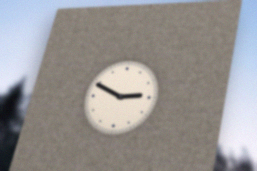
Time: {"hour": 2, "minute": 49}
